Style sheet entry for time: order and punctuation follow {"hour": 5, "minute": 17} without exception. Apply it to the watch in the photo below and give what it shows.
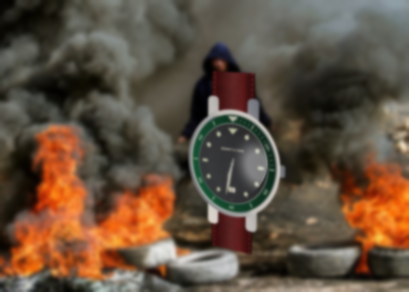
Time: {"hour": 6, "minute": 32}
